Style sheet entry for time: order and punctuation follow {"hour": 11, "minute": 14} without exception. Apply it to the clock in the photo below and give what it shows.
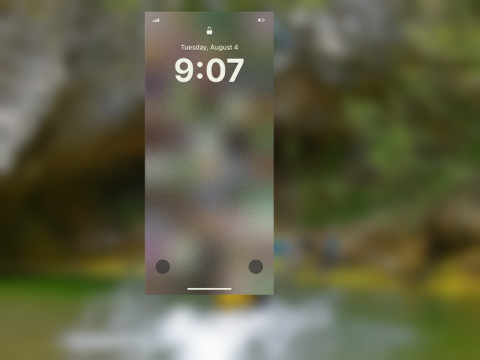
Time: {"hour": 9, "minute": 7}
